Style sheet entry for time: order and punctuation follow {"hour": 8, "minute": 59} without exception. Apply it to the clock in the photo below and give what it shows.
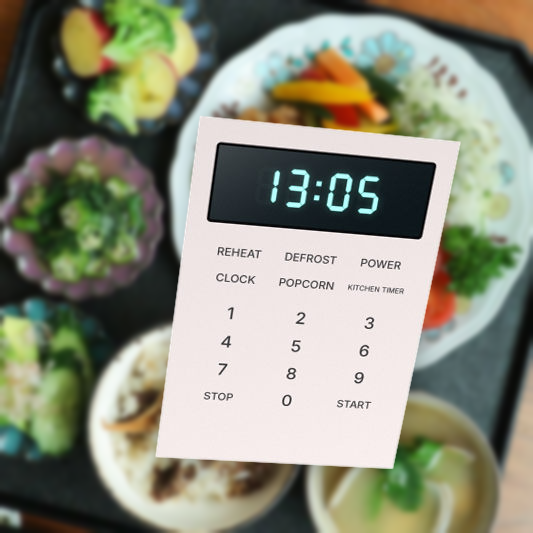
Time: {"hour": 13, "minute": 5}
